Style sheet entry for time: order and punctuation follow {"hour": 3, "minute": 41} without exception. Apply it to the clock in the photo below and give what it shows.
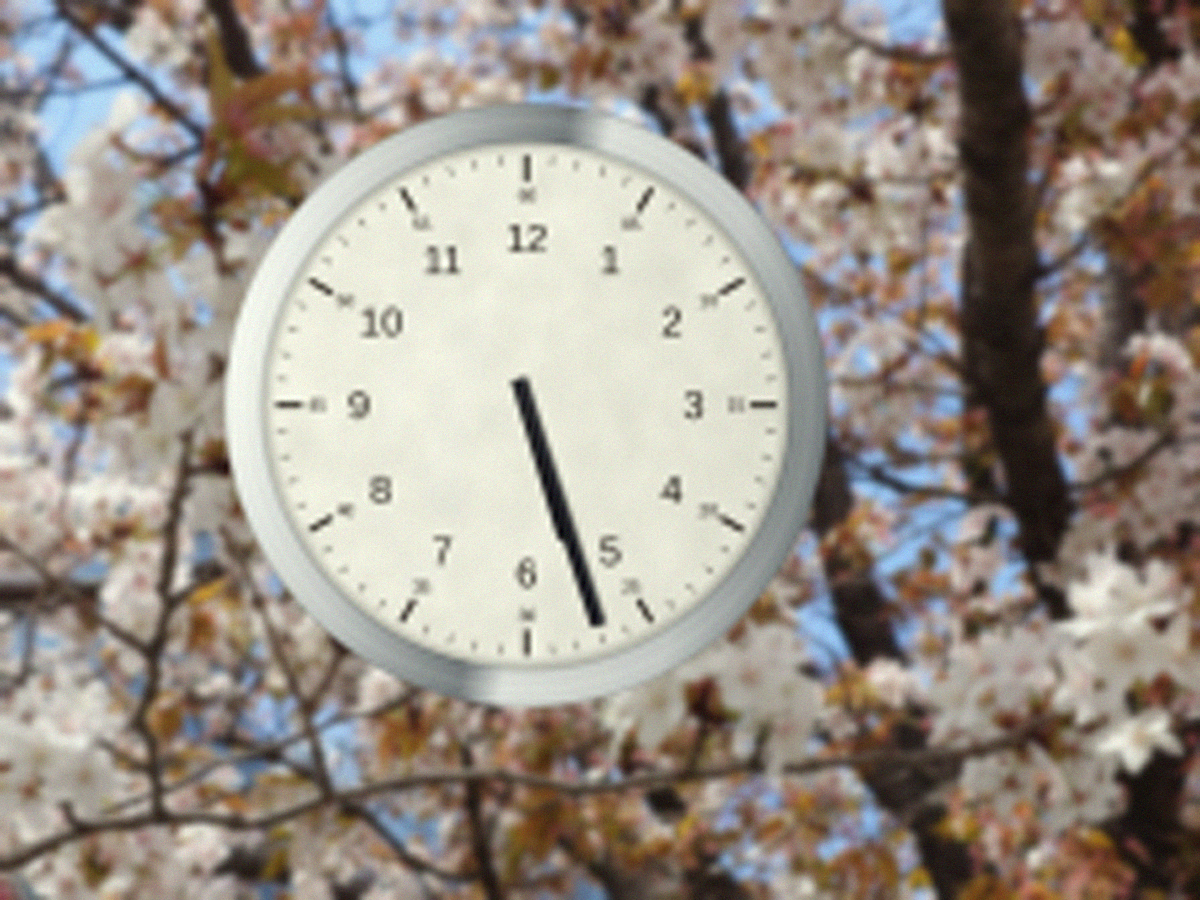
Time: {"hour": 5, "minute": 27}
